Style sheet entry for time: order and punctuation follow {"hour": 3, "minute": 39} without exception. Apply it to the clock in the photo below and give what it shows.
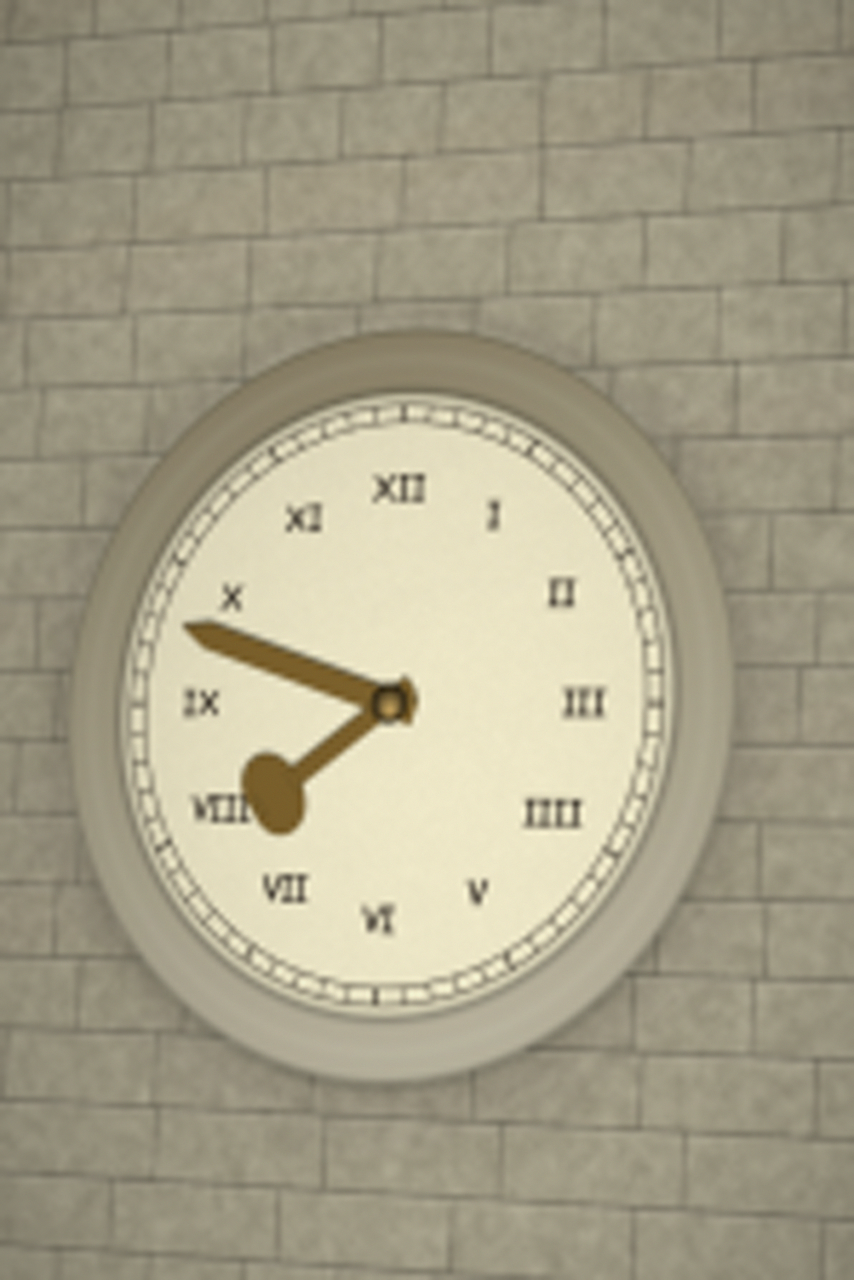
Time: {"hour": 7, "minute": 48}
